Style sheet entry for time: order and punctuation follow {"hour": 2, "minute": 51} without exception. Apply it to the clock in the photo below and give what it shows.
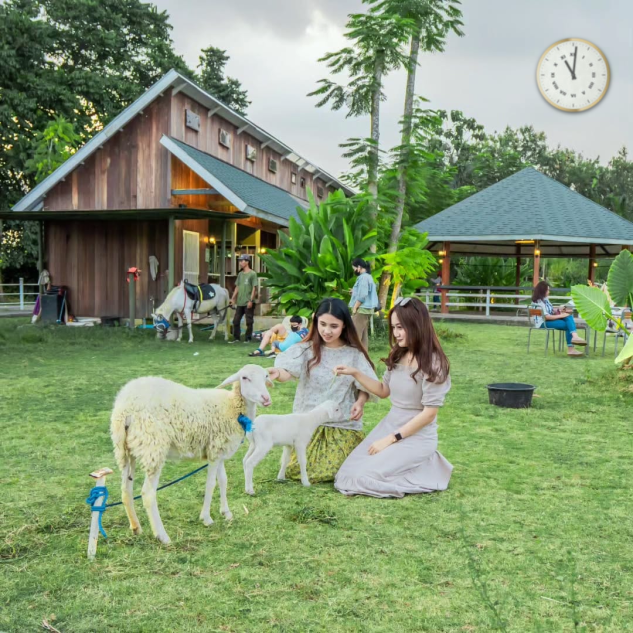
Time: {"hour": 11, "minute": 1}
